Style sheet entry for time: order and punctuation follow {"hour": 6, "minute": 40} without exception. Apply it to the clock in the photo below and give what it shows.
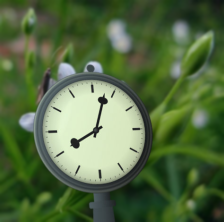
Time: {"hour": 8, "minute": 3}
